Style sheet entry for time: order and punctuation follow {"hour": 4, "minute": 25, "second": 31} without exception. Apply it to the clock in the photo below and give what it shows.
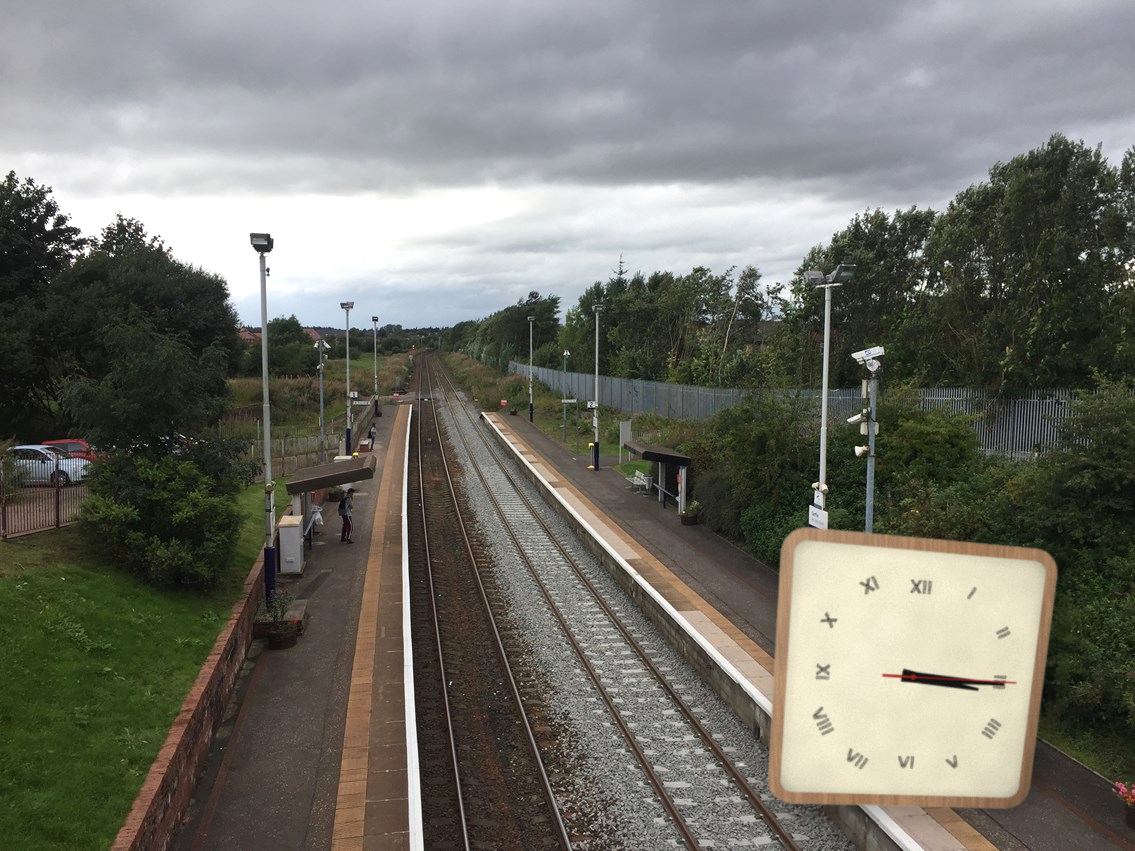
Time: {"hour": 3, "minute": 15, "second": 15}
